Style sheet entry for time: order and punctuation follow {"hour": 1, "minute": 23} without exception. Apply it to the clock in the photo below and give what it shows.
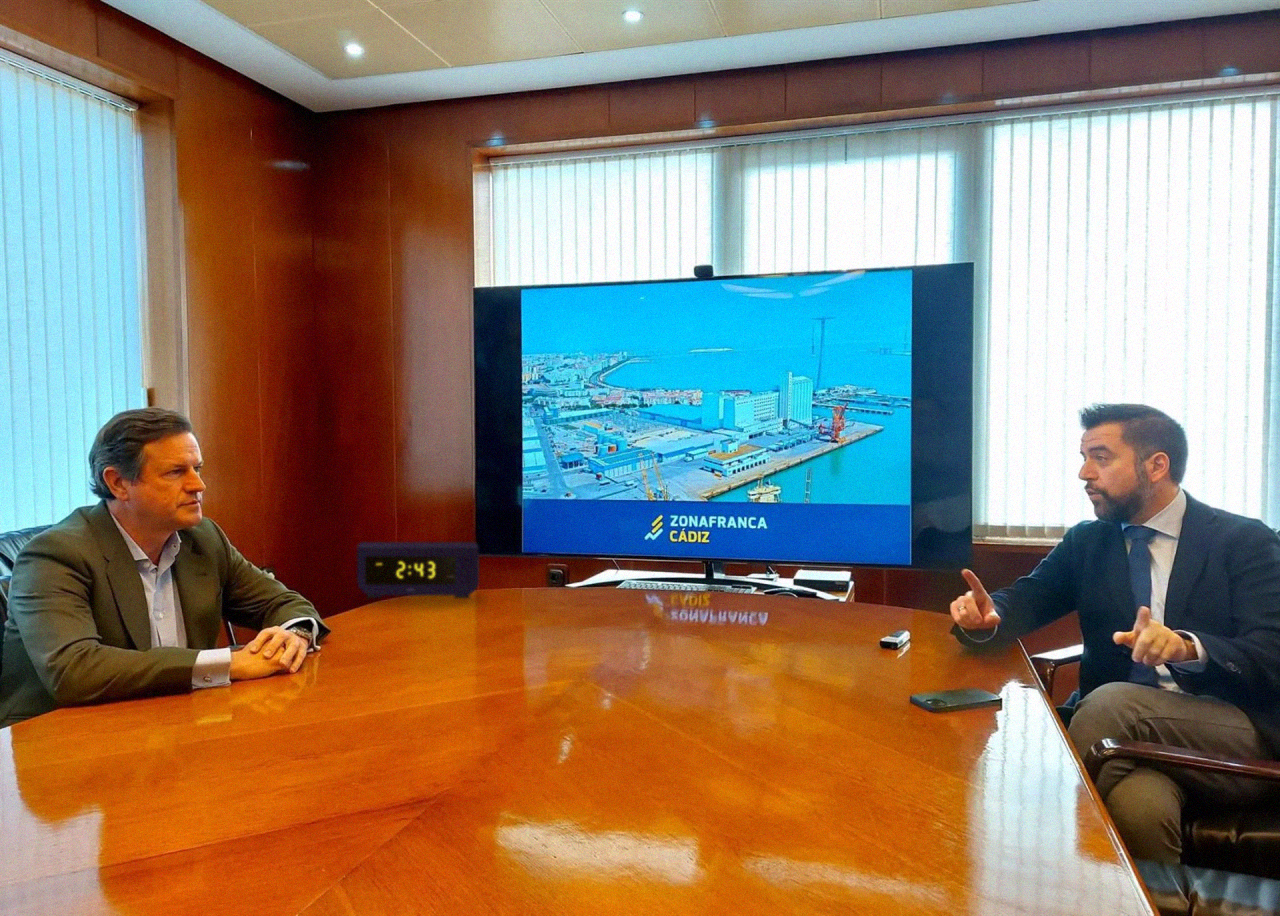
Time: {"hour": 2, "minute": 43}
